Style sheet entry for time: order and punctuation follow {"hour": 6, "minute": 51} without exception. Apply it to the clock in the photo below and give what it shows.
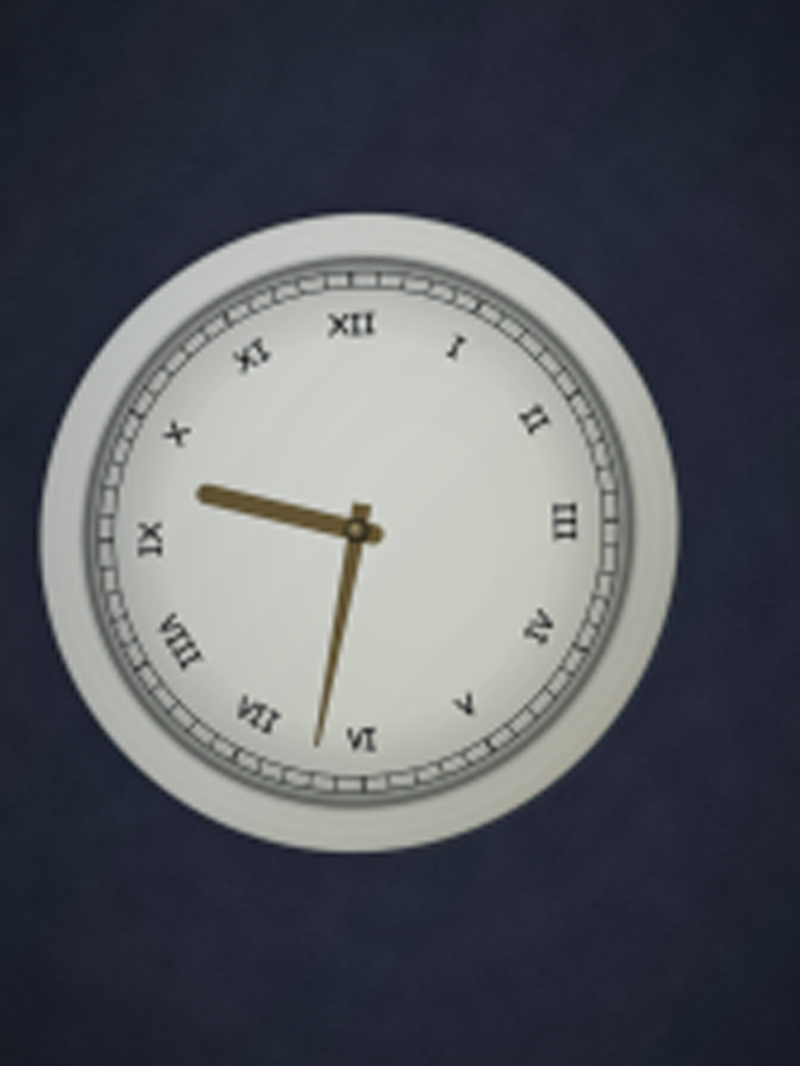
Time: {"hour": 9, "minute": 32}
